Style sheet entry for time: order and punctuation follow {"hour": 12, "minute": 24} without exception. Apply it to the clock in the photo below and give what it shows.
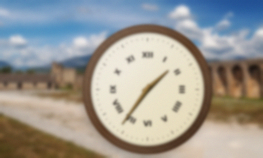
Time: {"hour": 1, "minute": 36}
